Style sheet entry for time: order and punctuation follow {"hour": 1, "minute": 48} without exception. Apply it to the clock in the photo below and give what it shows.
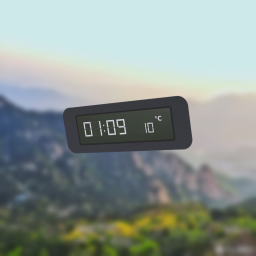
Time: {"hour": 1, "minute": 9}
